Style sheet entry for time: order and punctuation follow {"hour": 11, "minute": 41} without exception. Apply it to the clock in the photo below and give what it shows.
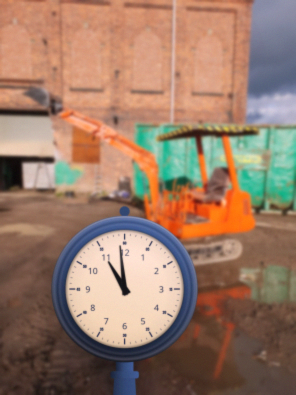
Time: {"hour": 10, "minute": 59}
